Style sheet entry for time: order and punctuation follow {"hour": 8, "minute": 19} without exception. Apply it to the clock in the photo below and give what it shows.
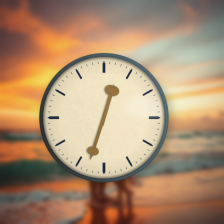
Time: {"hour": 12, "minute": 33}
